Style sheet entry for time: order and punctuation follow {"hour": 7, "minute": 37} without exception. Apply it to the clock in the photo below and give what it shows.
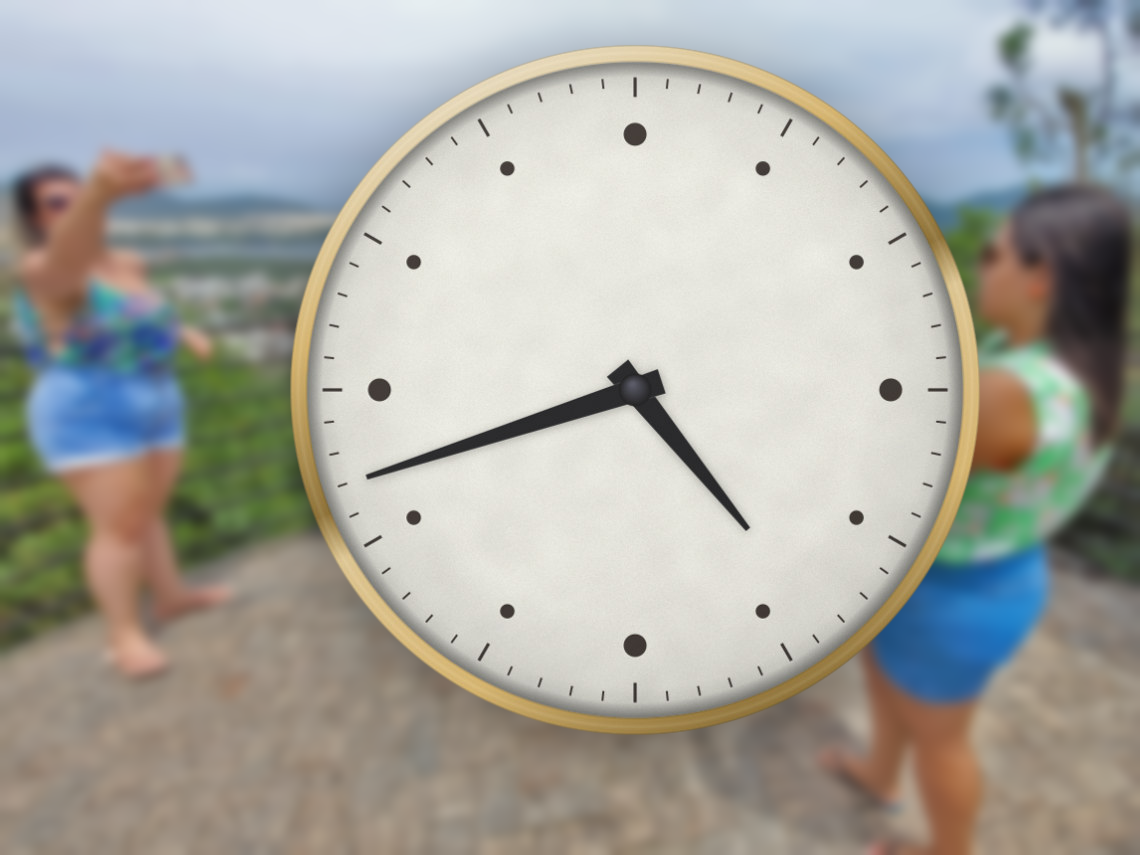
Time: {"hour": 4, "minute": 42}
